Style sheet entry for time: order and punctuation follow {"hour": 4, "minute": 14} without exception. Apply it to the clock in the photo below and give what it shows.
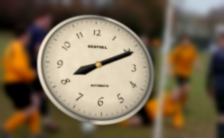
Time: {"hour": 8, "minute": 11}
